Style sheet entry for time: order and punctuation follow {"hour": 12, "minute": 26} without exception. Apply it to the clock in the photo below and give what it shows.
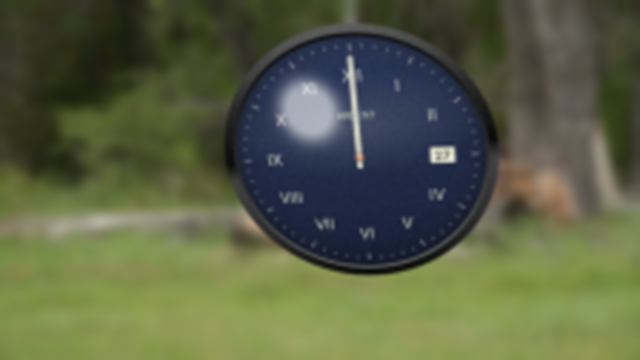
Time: {"hour": 12, "minute": 0}
